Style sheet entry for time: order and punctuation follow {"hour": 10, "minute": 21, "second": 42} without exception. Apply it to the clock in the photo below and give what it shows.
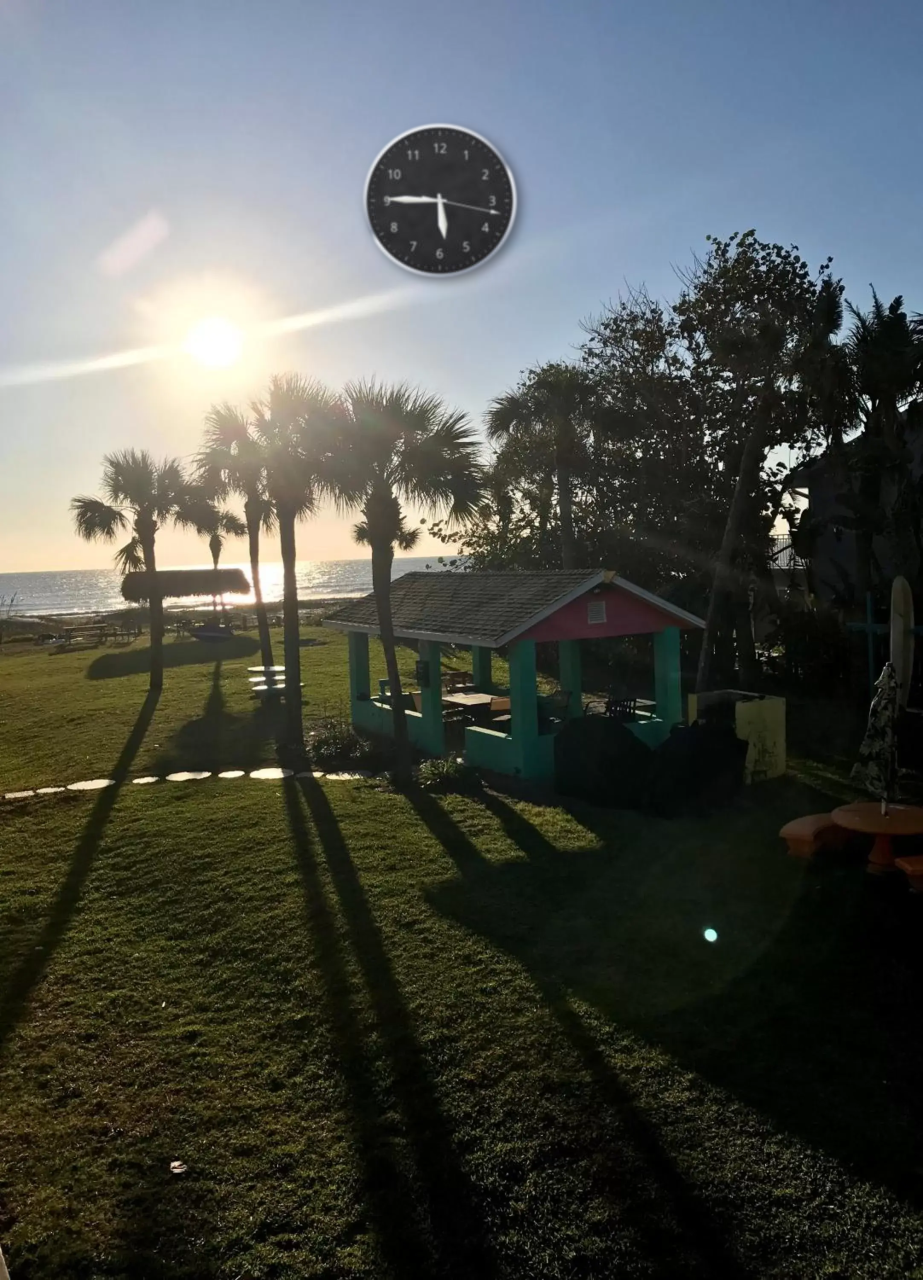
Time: {"hour": 5, "minute": 45, "second": 17}
